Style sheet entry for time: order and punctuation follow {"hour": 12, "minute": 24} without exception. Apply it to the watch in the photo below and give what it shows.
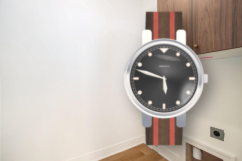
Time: {"hour": 5, "minute": 48}
